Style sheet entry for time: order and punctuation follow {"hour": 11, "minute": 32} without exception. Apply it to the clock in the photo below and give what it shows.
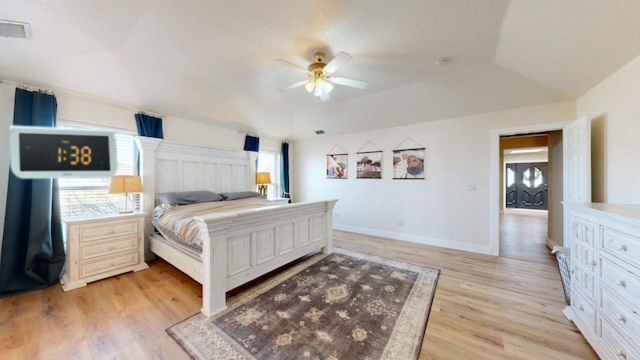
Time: {"hour": 1, "minute": 38}
